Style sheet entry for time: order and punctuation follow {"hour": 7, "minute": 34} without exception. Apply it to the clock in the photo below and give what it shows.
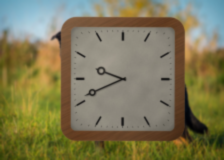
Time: {"hour": 9, "minute": 41}
